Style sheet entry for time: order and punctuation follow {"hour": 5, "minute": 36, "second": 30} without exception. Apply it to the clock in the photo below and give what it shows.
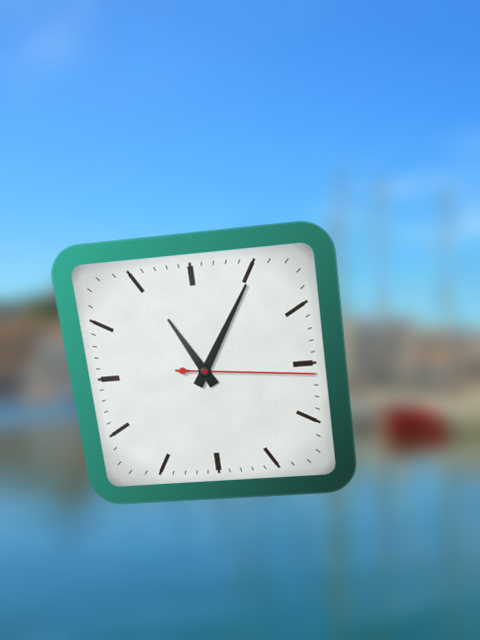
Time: {"hour": 11, "minute": 5, "second": 16}
